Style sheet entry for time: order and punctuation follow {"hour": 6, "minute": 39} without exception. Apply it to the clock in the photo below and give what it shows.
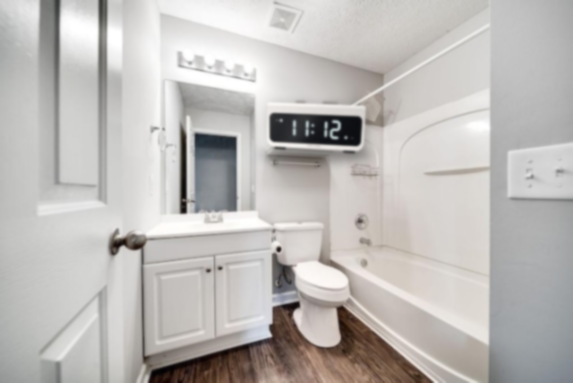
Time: {"hour": 11, "minute": 12}
